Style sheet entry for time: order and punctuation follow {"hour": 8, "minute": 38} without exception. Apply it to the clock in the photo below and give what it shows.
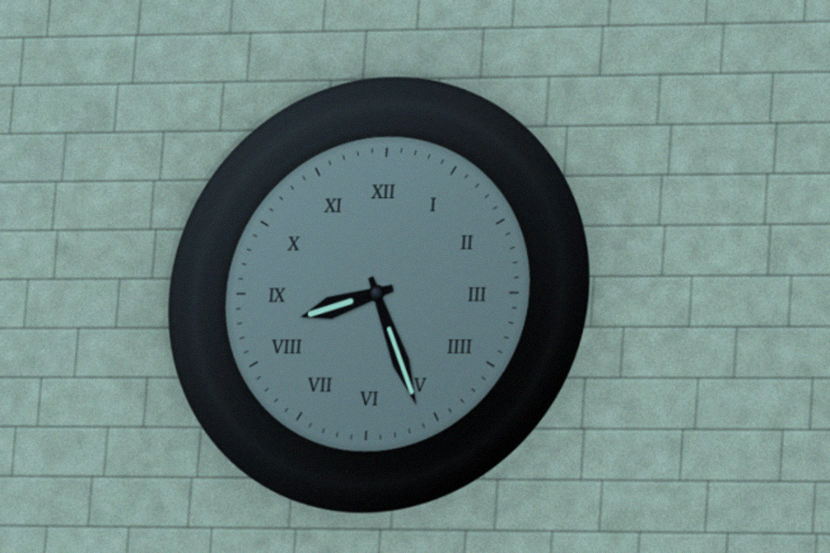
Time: {"hour": 8, "minute": 26}
